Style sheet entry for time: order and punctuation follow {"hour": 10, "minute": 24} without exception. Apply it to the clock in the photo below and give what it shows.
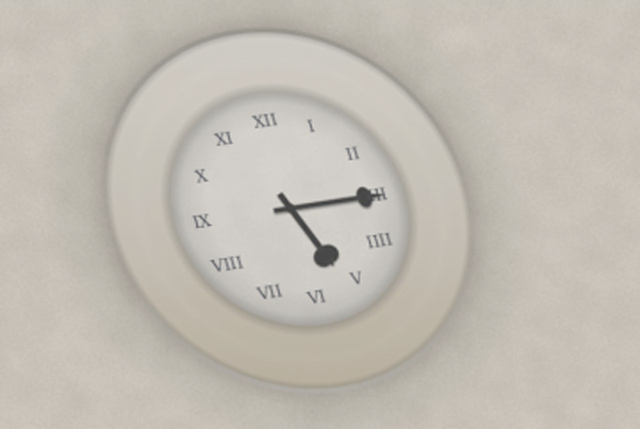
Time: {"hour": 5, "minute": 15}
